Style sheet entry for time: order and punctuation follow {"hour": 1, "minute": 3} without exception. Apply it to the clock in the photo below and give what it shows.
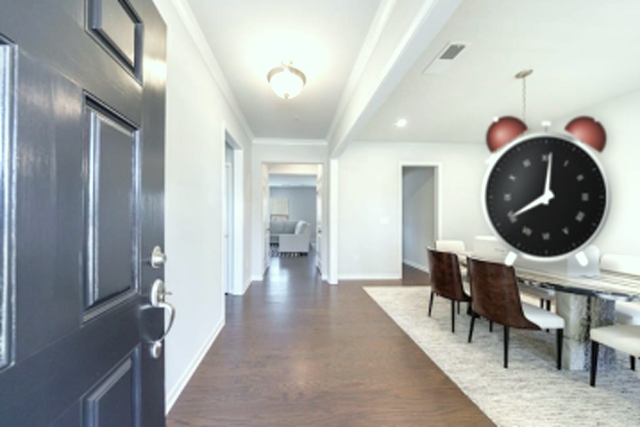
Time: {"hour": 8, "minute": 1}
